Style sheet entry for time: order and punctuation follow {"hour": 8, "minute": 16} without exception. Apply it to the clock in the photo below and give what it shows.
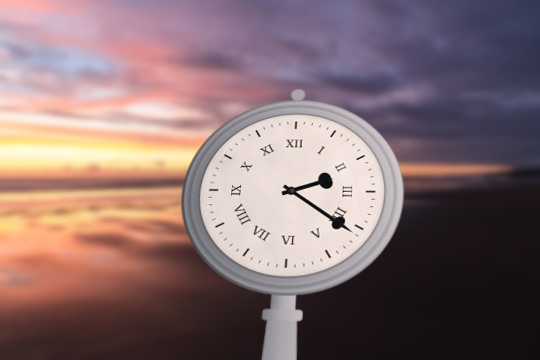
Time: {"hour": 2, "minute": 21}
